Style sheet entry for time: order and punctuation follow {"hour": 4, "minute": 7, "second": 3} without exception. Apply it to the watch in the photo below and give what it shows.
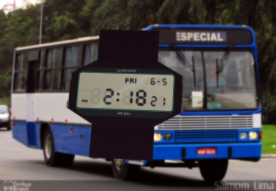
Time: {"hour": 2, "minute": 18, "second": 21}
